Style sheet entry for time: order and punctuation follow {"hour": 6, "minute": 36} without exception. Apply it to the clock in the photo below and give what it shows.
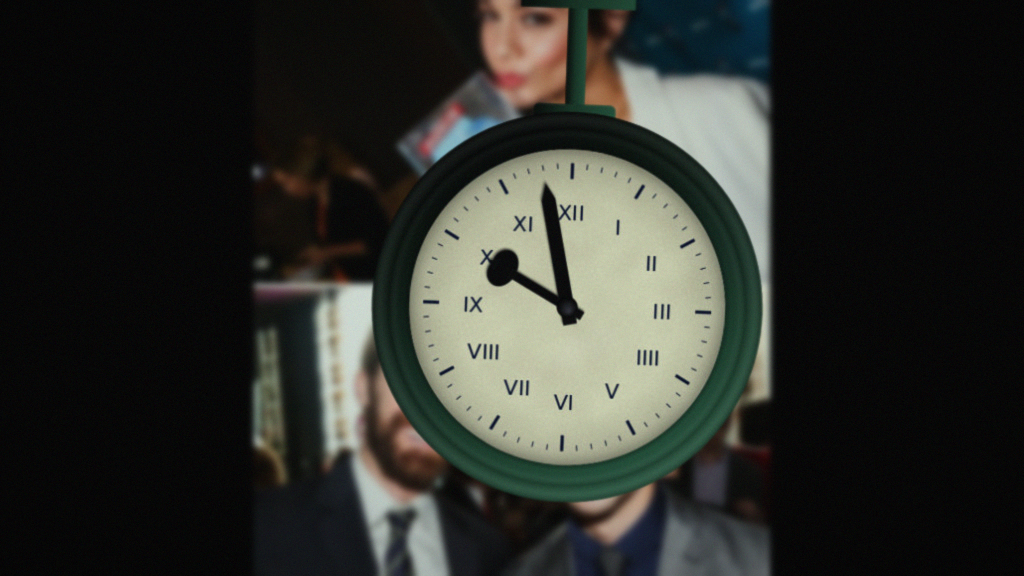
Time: {"hour": 9, "minute": 58}
